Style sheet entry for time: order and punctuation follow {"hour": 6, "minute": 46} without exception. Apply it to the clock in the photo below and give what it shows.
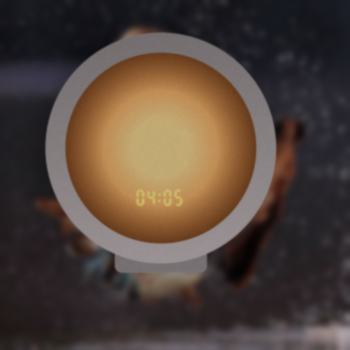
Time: {"hour": 4, "minute": 5}
